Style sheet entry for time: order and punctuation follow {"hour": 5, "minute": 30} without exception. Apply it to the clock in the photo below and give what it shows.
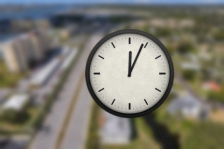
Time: {"hour": 12, "minute": 4}
